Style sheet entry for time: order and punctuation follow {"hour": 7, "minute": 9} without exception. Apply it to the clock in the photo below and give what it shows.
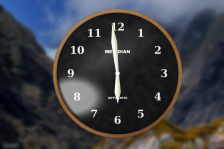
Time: {"hour": 5, "minute": 59}
